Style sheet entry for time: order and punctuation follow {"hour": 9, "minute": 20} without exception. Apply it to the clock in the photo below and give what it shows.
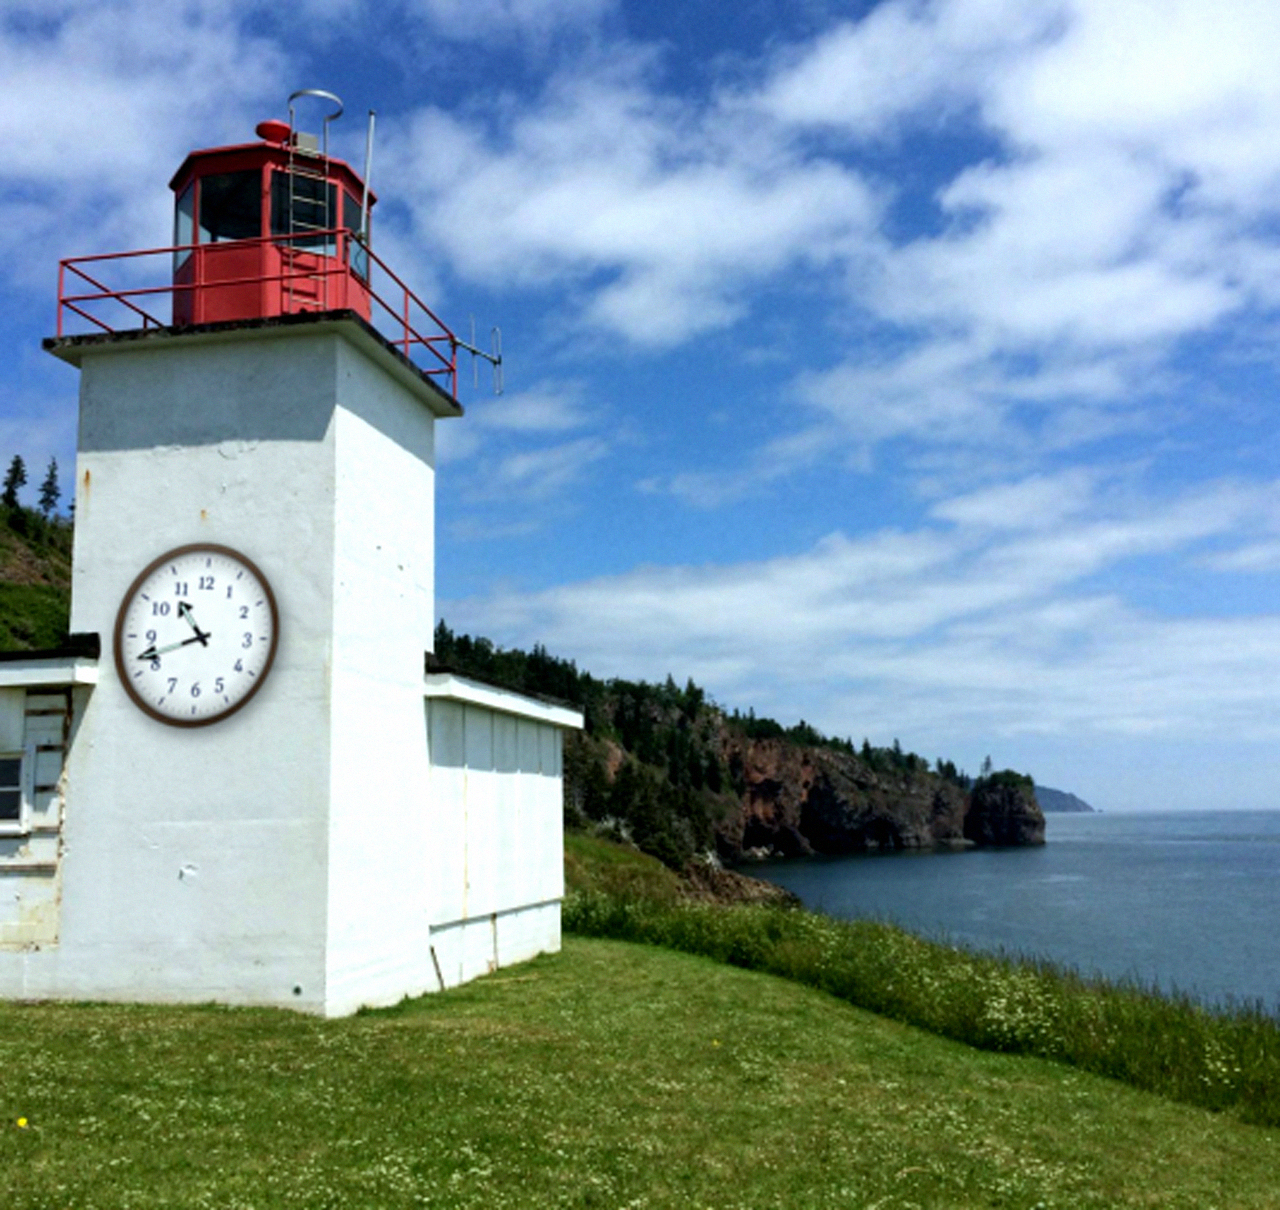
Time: {"hour": 10, "minute": 42}
